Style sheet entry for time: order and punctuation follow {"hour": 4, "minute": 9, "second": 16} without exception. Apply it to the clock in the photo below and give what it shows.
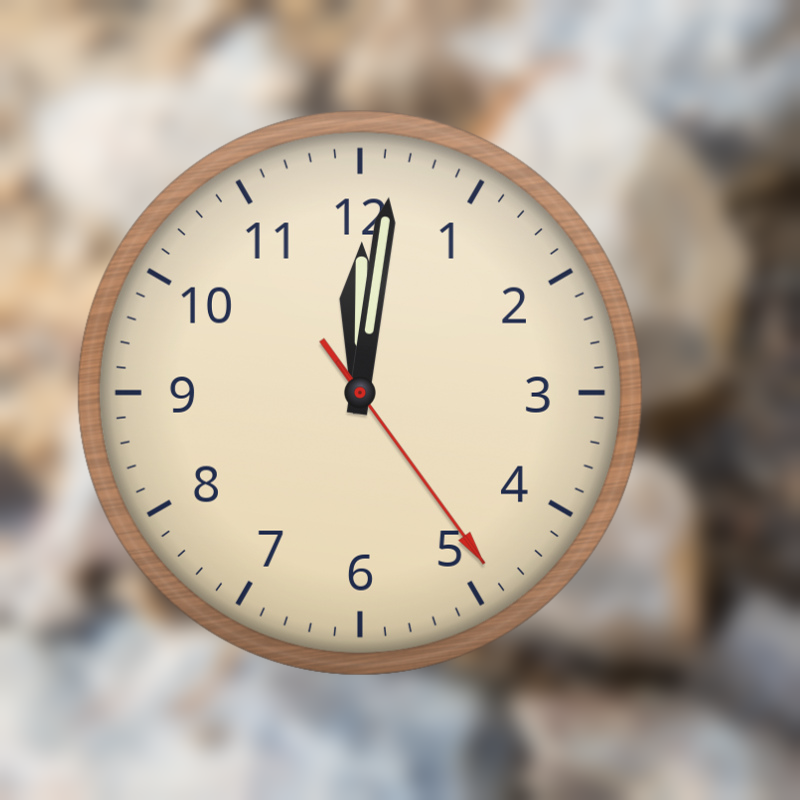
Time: {"hour": 12, "minute": 1, "second": 24}
